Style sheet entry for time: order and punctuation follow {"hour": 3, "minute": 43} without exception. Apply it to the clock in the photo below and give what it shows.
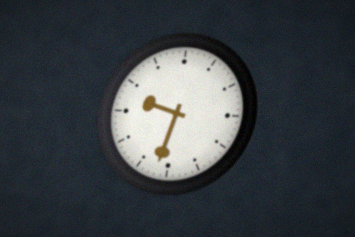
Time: {"hour": 9, "minute": 32}
